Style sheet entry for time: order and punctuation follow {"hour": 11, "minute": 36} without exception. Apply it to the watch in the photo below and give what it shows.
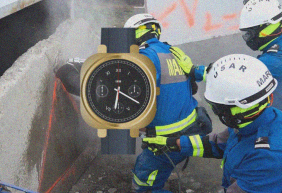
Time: {"hour": 6, "minute": 20}
